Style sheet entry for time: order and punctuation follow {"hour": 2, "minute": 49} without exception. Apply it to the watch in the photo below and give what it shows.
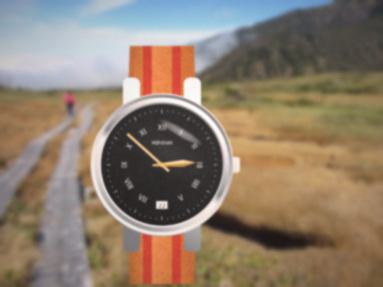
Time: {"hour": 2, "minute": 52}
